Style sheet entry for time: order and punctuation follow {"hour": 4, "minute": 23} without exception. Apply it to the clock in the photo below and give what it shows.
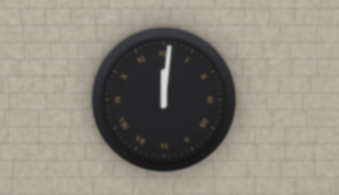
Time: {"hour": 12, "minute": 1}
